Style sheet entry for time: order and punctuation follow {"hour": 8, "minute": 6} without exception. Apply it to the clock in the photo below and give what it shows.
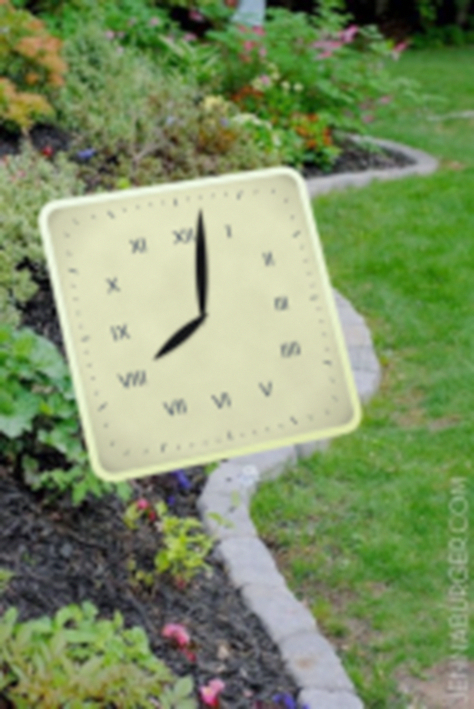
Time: {"hour": 8, "minute": 2}
